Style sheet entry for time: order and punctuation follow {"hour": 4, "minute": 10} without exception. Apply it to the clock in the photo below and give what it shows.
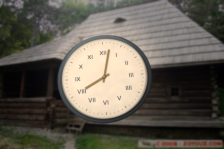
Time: {"hour": 8, "minute": 2}
